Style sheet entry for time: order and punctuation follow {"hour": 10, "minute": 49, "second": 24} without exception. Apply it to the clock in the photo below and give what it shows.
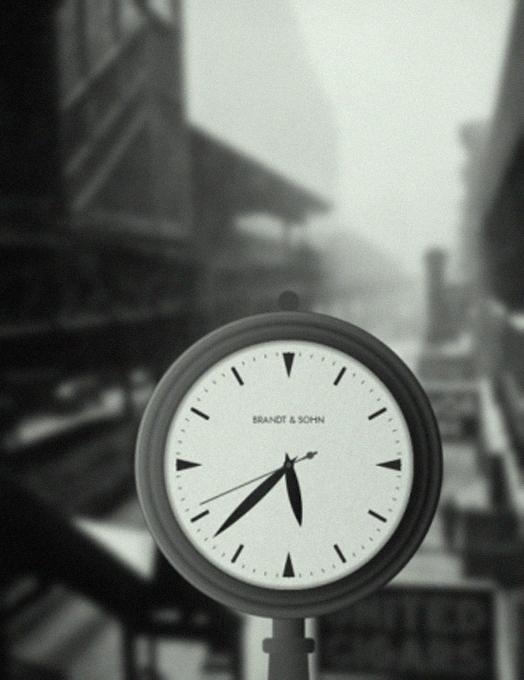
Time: {"hour": 5, "minute": 37, "second": 41}
